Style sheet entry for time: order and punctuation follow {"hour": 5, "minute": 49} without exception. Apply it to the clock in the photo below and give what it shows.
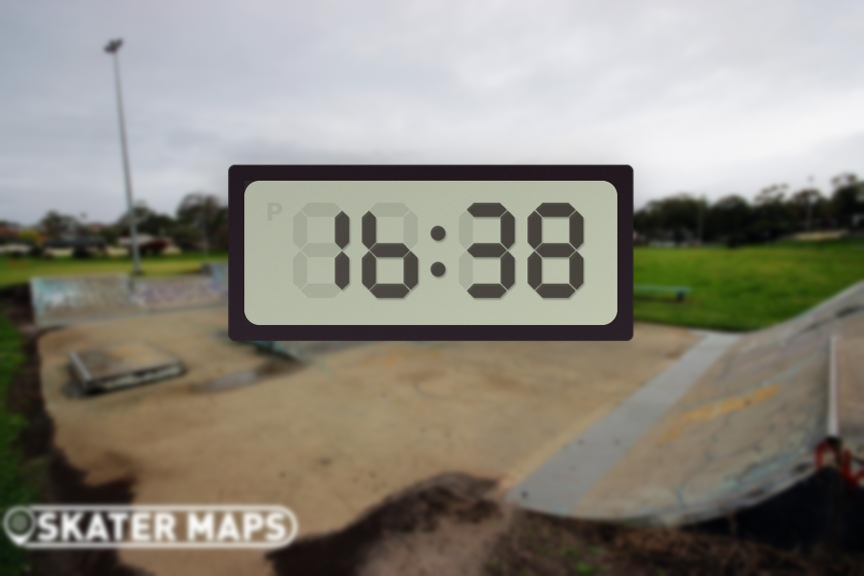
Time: {"hour": 16, "minute": 38}
